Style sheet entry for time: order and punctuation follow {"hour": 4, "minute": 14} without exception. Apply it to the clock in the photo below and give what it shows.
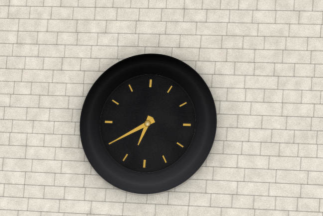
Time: {"hour": 6, "minute": 40}
